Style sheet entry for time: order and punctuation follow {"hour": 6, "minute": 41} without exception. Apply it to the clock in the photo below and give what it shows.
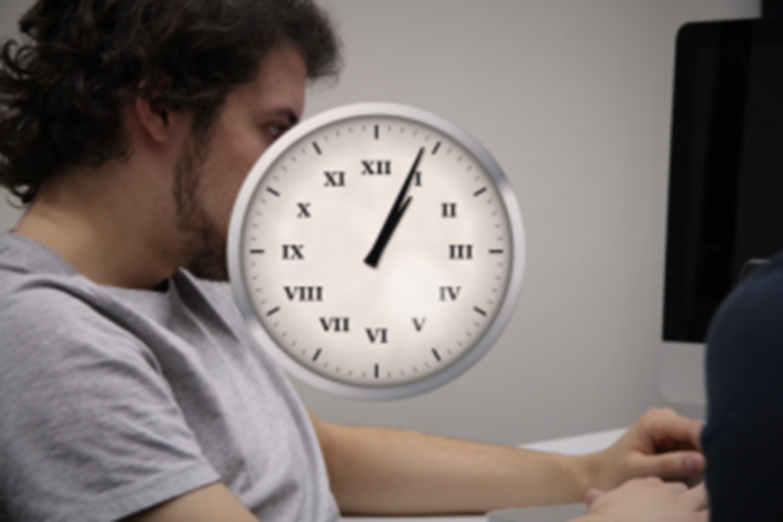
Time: {"hour": 1, "minute": 4}
